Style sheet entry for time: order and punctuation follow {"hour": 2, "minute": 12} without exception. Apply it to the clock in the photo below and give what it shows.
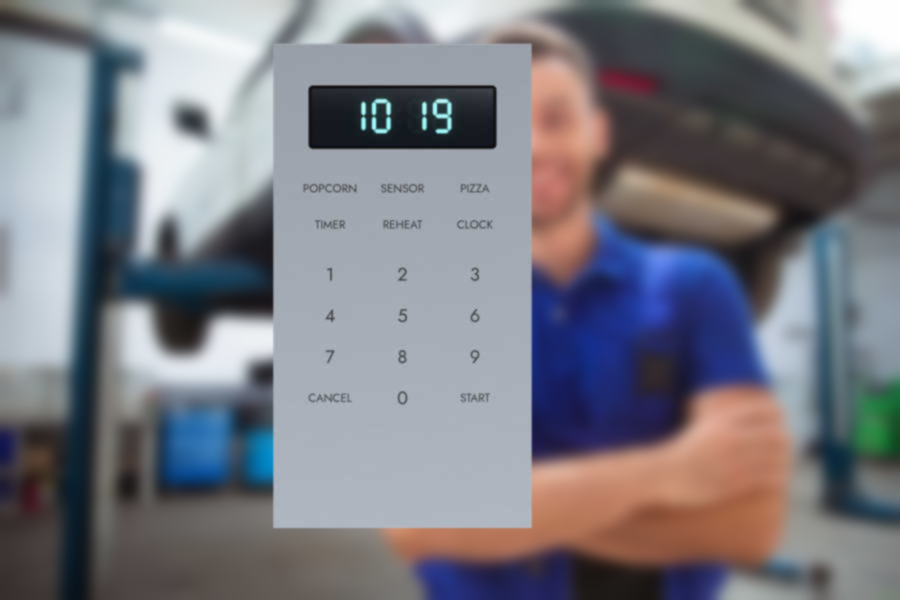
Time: {"hour": 10, "minute": 19}
